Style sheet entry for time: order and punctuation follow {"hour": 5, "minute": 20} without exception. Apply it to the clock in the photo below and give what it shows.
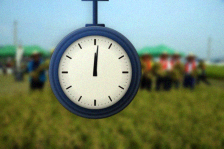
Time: {"hour": 12, "minute": 1}
